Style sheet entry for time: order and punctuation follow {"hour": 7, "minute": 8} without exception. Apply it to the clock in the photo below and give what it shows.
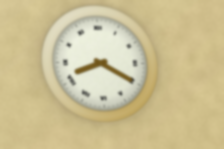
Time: {"hour": 8, "minute": 20}
